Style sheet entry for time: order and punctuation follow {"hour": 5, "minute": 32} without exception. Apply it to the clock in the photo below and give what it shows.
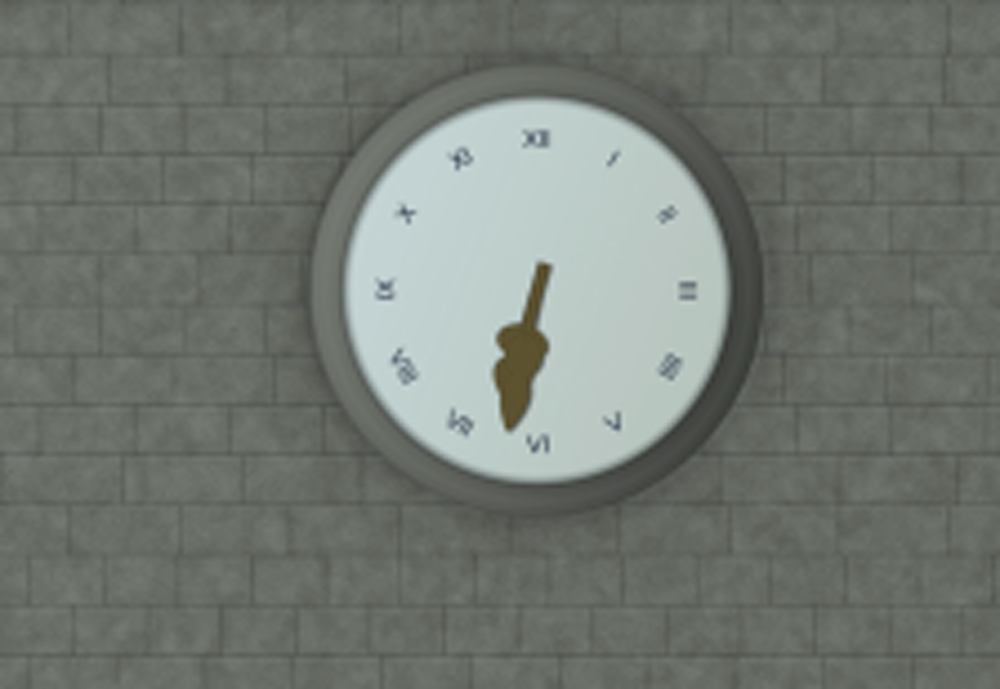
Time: {"hour": 6, "minute": 32}
